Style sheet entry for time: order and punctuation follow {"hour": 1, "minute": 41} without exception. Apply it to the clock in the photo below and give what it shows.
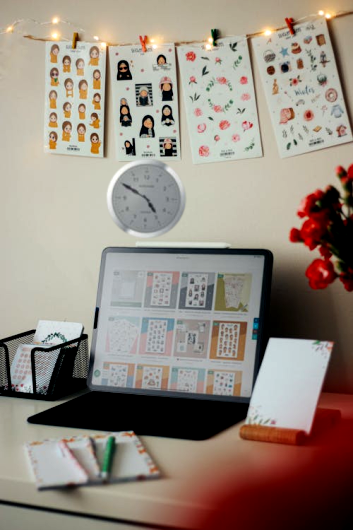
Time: {"hour": 4, "minute": 50}
